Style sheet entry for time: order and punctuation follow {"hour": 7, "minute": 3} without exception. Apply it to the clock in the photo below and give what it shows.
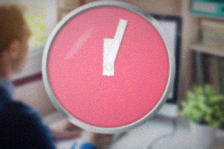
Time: {"hour": 12, "minute": 3}
